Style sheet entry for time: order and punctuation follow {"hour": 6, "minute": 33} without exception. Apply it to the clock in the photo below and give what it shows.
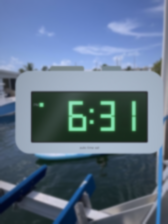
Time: {"hour": 6, "minute": 31}
